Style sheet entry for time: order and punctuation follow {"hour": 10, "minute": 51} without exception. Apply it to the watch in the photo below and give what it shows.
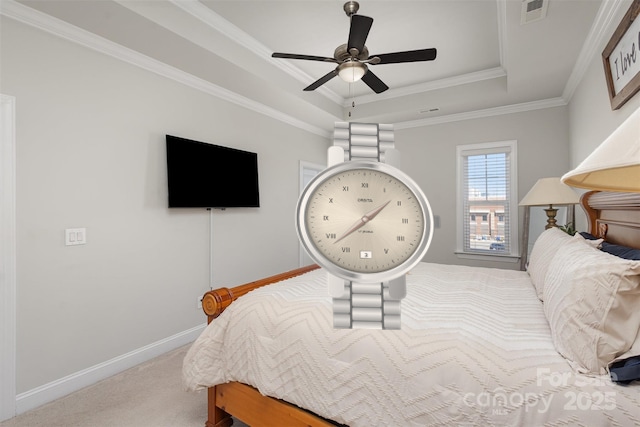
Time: {"hour": 1, "minute": 38}
